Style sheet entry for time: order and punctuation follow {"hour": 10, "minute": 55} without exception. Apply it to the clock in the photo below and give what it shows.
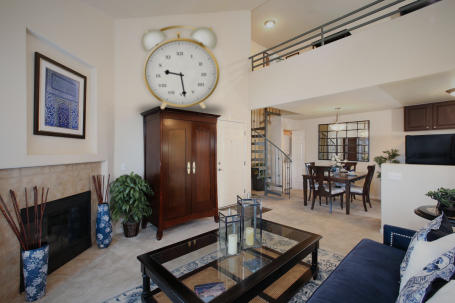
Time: {"hour": 9, "minute": 29}
